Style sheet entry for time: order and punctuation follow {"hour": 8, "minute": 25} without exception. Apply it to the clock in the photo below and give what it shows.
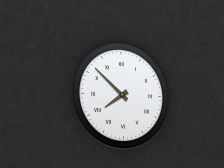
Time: {"hour": 7, "minute": 52}
